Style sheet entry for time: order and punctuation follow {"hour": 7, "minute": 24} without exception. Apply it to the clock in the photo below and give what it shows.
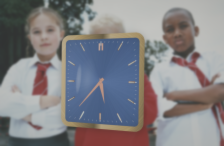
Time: {"hour": 5, "minute": 37}
